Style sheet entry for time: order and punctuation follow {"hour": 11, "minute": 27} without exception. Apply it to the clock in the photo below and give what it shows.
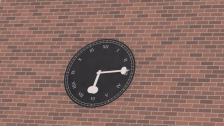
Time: {"hour": 6, "minute": 14}
